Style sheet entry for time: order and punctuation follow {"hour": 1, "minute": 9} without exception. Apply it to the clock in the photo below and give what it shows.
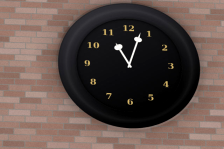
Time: {"hour": 11, "minute": 3}
